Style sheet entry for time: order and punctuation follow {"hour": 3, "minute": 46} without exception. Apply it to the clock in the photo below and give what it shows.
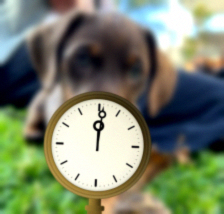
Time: {"hour": 12, "minute": 1}
